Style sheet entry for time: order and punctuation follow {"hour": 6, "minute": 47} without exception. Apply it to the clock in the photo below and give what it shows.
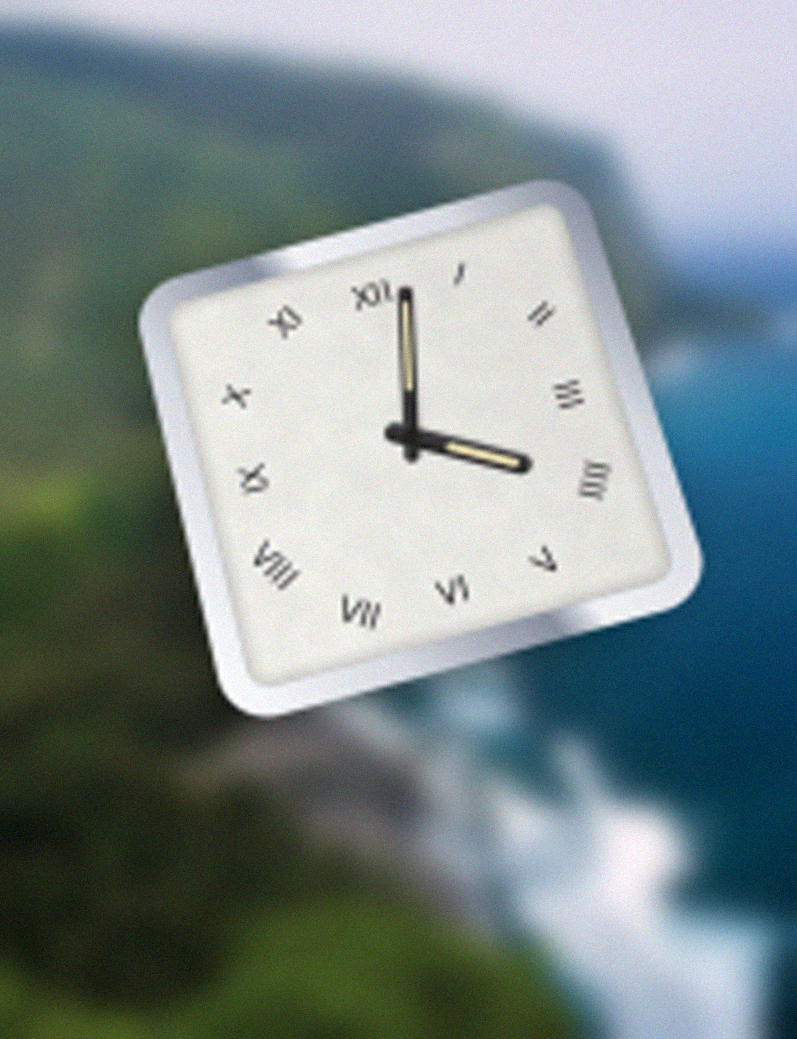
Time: {"hour": 4, "minute": 2}
